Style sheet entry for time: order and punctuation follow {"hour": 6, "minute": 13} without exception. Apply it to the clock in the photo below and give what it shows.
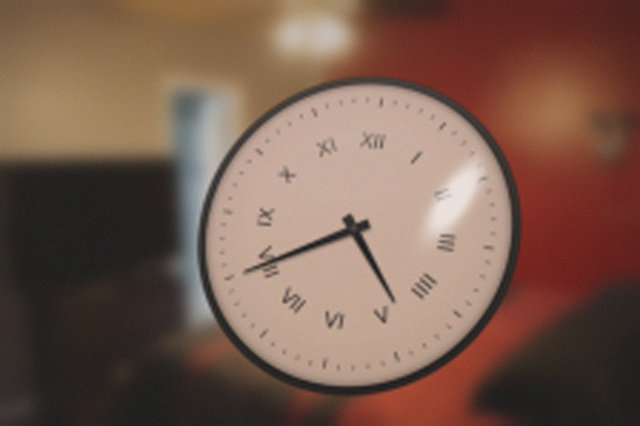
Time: {"hour": 4, "minute": 40}
